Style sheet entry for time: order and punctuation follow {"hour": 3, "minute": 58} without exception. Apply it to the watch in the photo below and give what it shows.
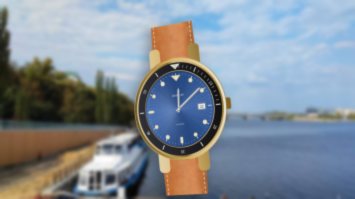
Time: {"hour": 12, "minute": 9}
